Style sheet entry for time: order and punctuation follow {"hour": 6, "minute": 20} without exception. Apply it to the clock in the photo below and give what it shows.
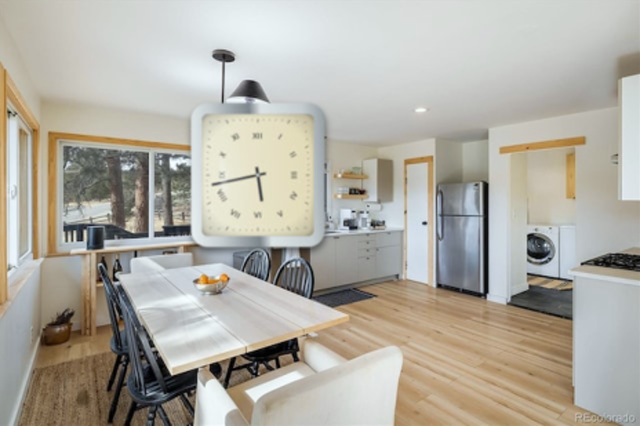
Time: {"hour": 5, "minute": 43}
